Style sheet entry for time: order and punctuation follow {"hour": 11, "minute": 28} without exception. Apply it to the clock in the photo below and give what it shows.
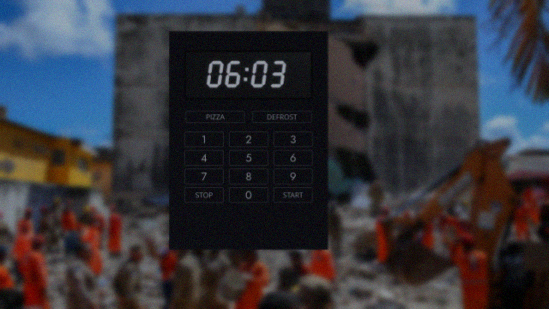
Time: {"hour": 6, "minute": 3}
